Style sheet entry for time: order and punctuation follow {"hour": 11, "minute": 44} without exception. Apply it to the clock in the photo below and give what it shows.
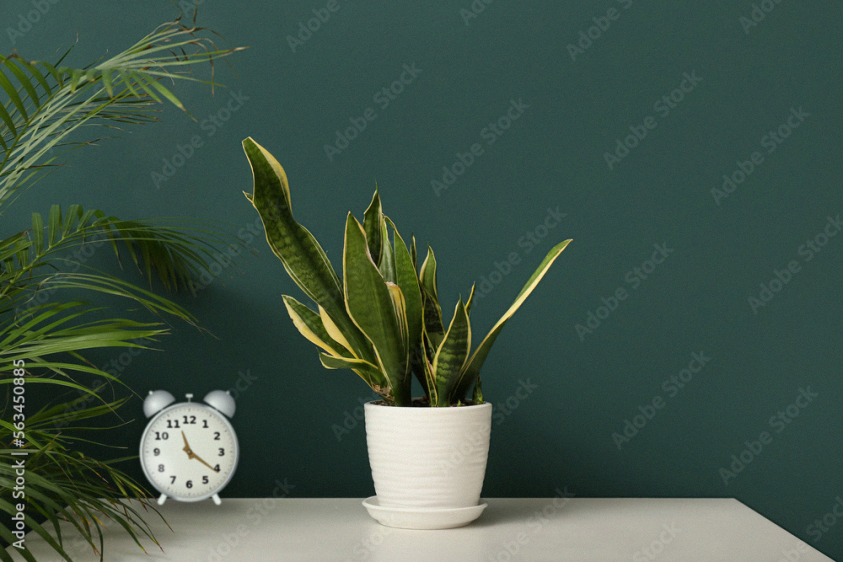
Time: {"hour": 11, "minute": 21}
